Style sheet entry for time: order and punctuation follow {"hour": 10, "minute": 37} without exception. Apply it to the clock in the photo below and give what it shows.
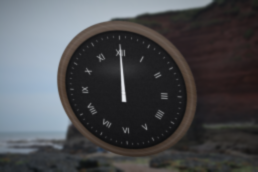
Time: {"hour": 12, "minute": 0}
